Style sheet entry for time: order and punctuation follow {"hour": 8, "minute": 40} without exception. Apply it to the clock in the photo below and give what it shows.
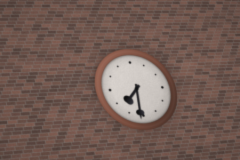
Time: {"hour": 7, "minute": 31}
